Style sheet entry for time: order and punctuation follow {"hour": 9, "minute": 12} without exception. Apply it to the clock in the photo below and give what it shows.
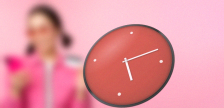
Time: {"hour": 5, "minute": 11}
